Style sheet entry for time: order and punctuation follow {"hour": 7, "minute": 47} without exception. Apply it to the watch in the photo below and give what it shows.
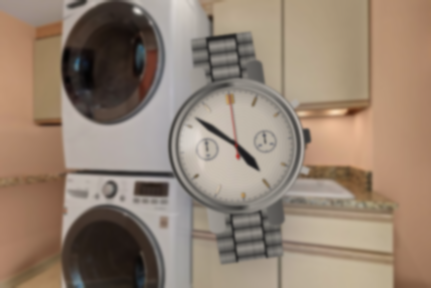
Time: {"hour": 4, "minute": 52}
